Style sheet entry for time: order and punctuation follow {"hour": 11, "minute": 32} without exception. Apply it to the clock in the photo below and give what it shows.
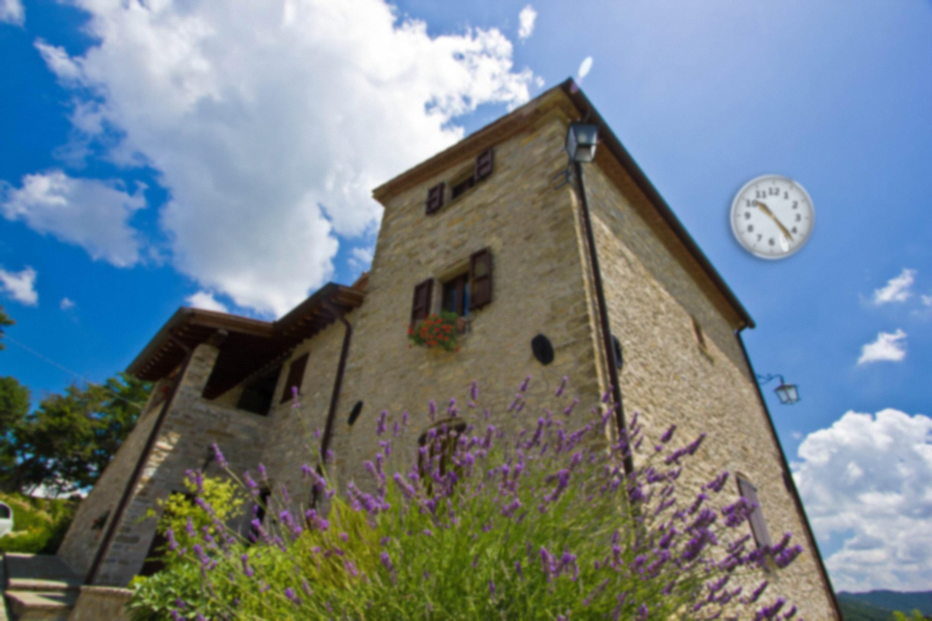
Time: {"hour": 10, "minute": 23}
